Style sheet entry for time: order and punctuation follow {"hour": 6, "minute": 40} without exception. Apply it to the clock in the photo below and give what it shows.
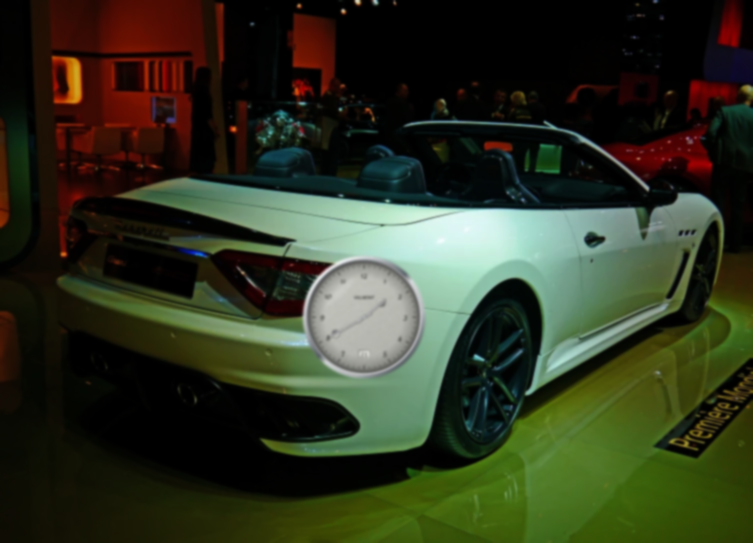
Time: {"hour": 1, "minute": 40}
